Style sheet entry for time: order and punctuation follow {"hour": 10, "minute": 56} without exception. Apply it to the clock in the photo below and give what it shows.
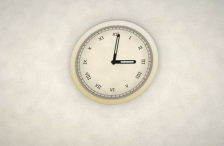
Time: {"hour": 3, "minute": 1}
